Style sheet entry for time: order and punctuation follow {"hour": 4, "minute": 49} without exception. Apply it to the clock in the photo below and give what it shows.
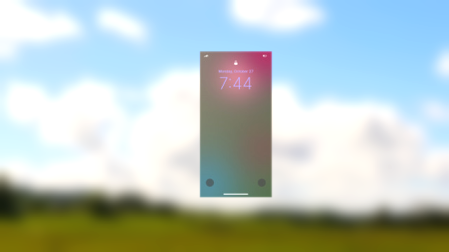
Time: {"hour": 7, "minute": 44}
